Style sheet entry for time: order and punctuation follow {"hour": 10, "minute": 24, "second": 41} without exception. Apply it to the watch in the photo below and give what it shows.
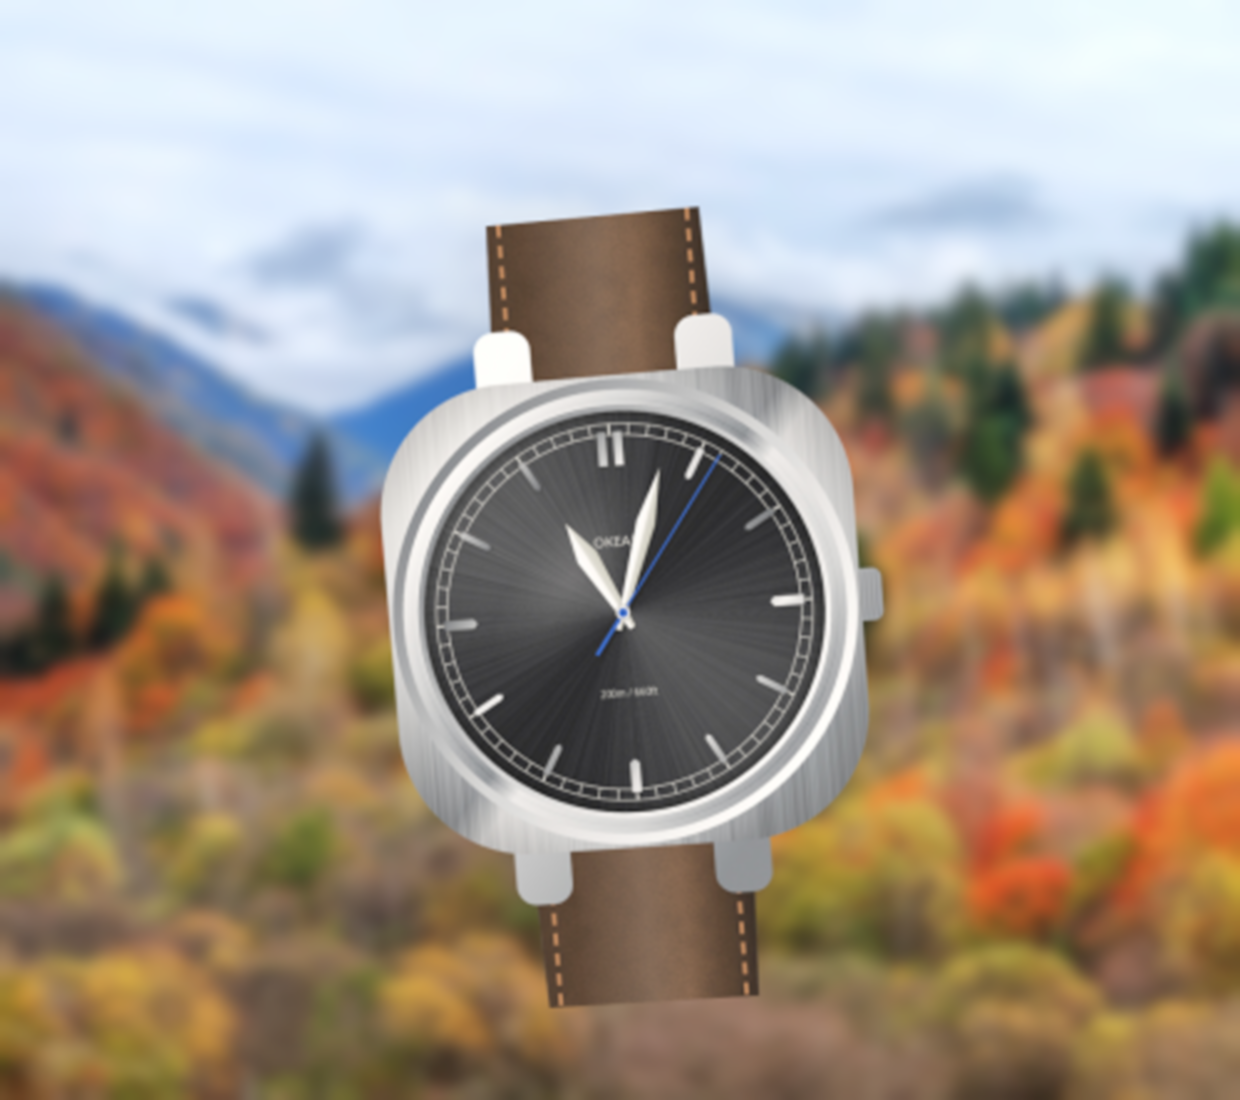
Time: {"hour": 11, "minute": 3, "second": 6}
